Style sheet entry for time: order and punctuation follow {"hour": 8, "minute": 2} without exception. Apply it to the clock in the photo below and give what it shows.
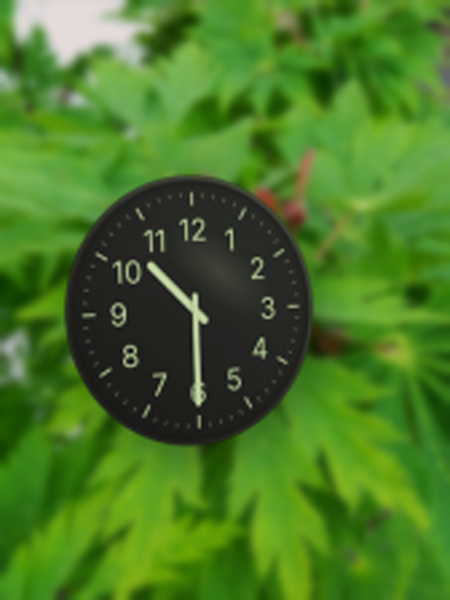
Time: {"hour": 10, "minute": 30}
